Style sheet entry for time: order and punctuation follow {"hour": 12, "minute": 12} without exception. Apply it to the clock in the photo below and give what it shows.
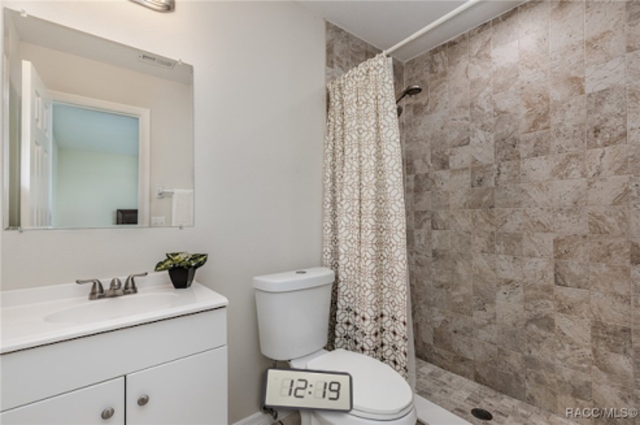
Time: {"hour": 12, "minute": 19}
